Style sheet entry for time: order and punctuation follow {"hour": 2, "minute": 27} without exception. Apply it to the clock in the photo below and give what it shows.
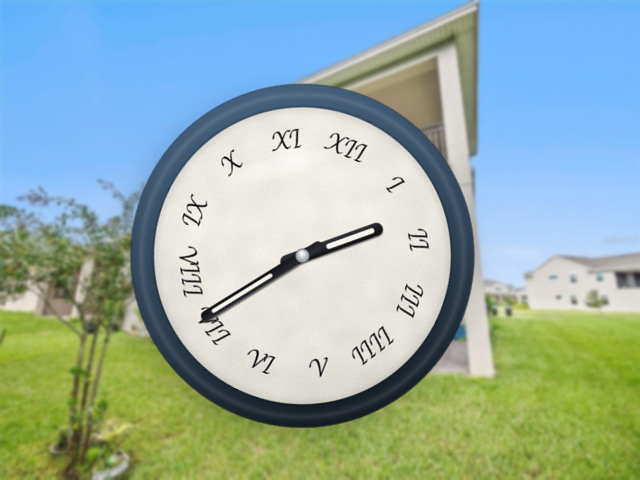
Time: {"hour": 1, "minute": 36}
